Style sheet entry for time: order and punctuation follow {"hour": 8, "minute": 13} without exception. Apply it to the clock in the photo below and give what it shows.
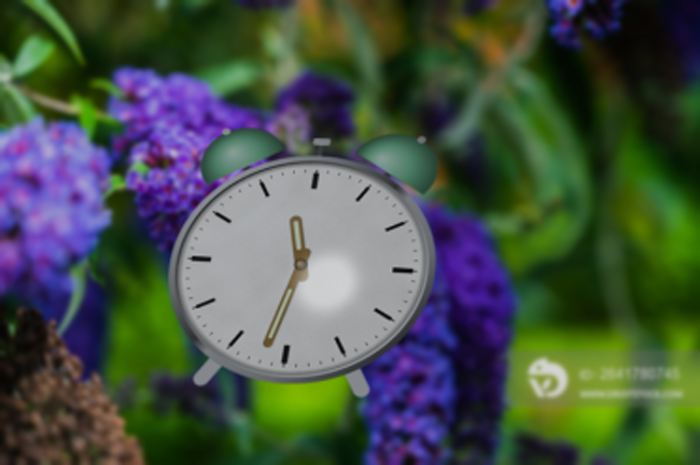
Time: {"hour": 11, "minute": 32}
